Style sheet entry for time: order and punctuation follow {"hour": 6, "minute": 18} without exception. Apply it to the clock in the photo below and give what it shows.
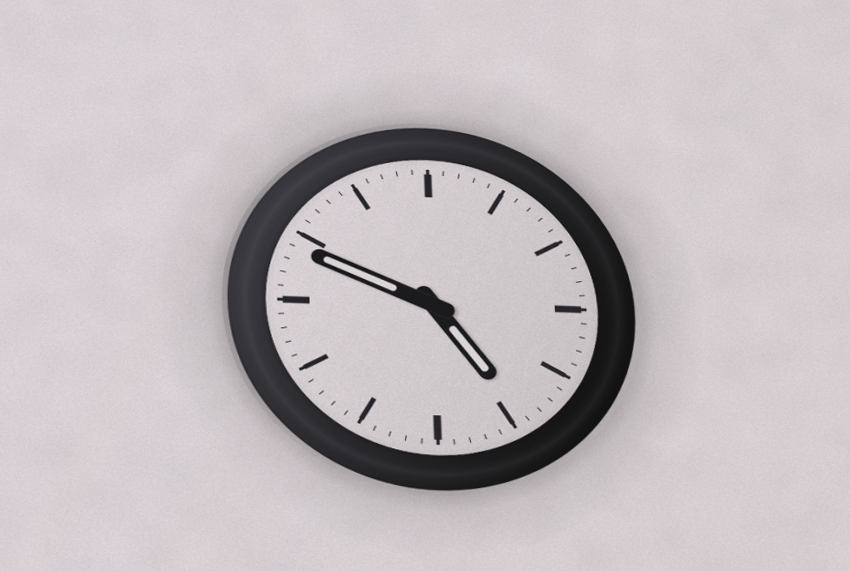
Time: {"hour": 4, "minute": 49}
